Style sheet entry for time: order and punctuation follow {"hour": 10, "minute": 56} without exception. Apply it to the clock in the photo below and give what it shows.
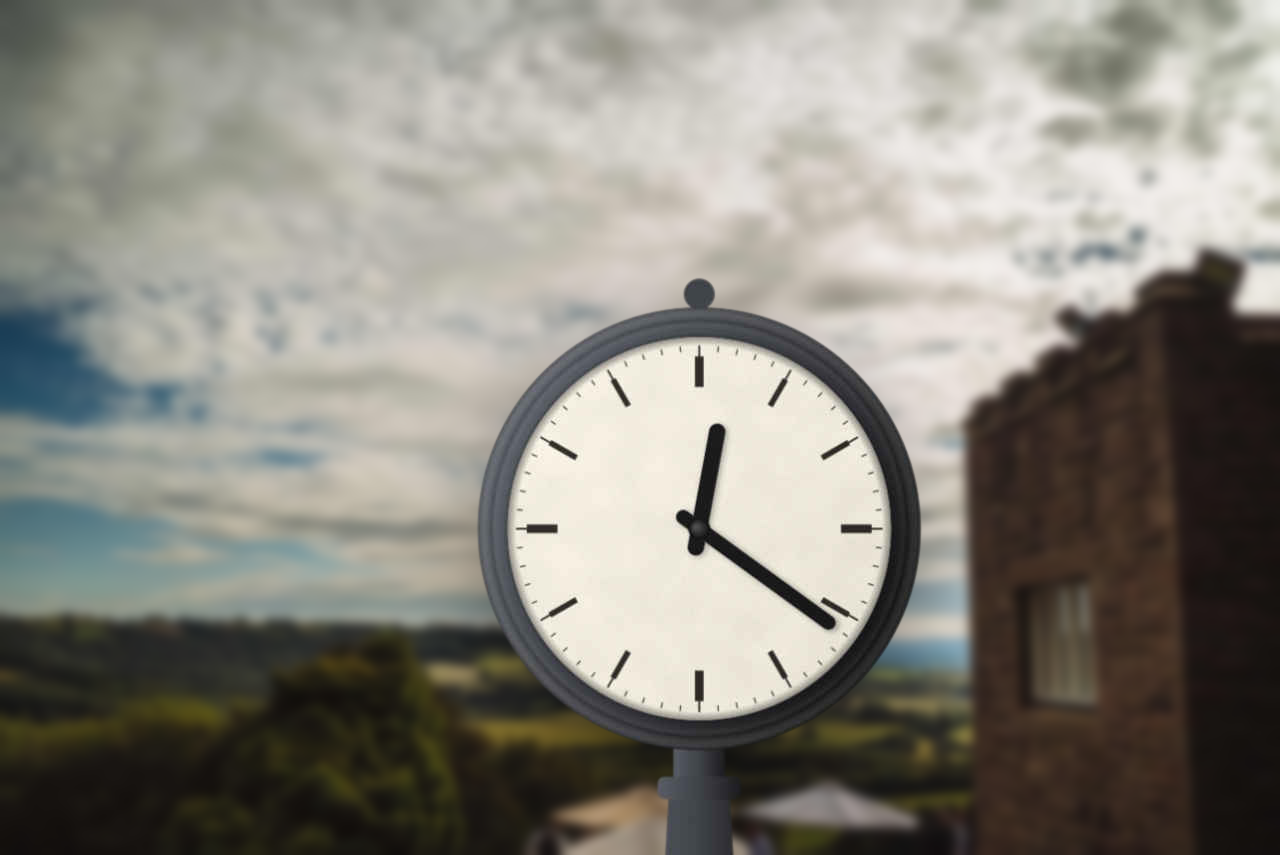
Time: {"hour": 12, "minute": 21}
